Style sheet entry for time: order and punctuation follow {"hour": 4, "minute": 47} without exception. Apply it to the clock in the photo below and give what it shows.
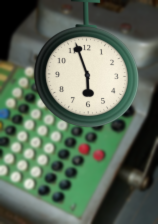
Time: {"hour": 5, "minute": 57}
